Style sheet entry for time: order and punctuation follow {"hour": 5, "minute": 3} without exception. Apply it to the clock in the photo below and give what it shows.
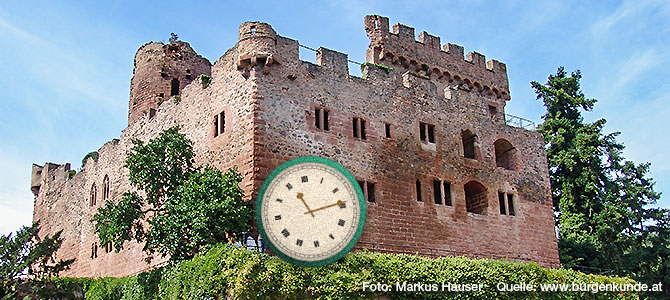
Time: {"hour": 11, "minute": 14}
